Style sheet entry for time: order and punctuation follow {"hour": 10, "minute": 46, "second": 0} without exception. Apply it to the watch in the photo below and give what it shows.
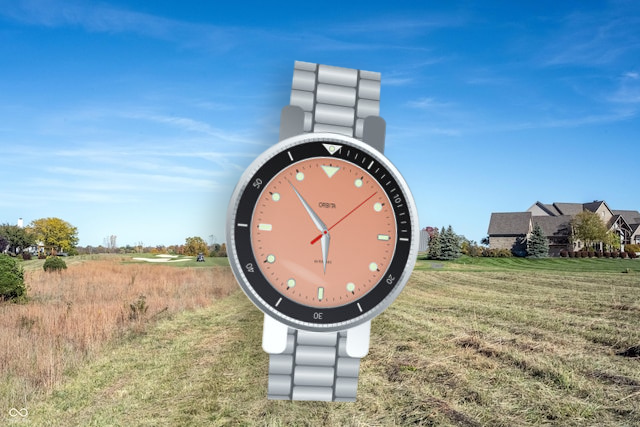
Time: {"hour": 5, "minute": 53, "second": 8}
